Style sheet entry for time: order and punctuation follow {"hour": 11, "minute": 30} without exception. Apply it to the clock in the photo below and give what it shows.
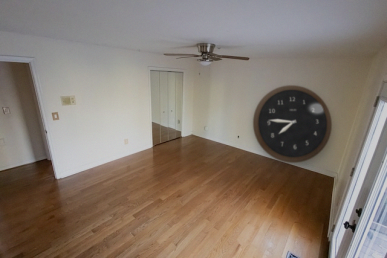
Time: {"hour": 7, "minute": 46}
